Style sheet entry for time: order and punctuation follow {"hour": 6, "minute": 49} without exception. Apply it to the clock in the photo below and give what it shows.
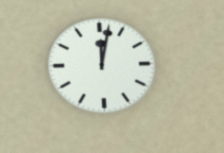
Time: {"hour": 12, "minute": 2}
